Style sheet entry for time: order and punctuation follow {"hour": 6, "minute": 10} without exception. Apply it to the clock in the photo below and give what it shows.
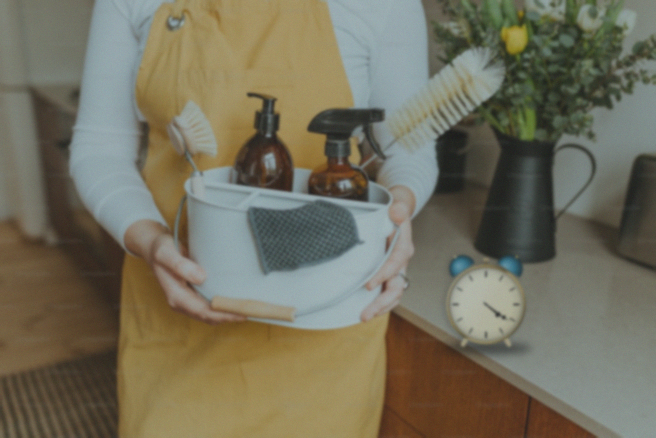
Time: {"hour": 4, "minute": 21}
